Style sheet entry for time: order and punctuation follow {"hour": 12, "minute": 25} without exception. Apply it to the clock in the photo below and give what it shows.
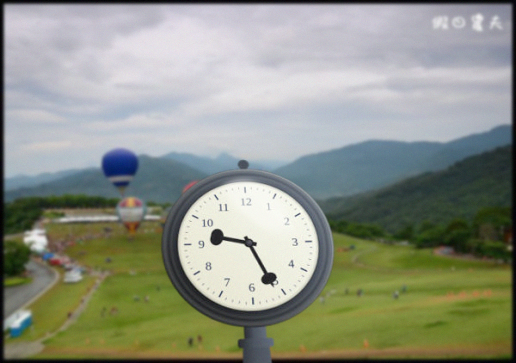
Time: {"hour": 9, "minute": 26}
